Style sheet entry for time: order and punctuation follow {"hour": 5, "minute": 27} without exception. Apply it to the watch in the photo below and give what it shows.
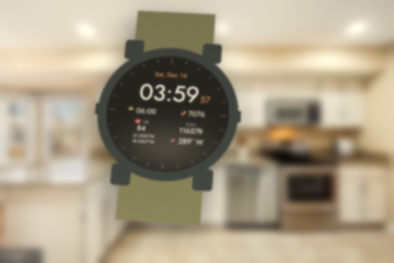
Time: {"hour": 3, "minute": 59}
